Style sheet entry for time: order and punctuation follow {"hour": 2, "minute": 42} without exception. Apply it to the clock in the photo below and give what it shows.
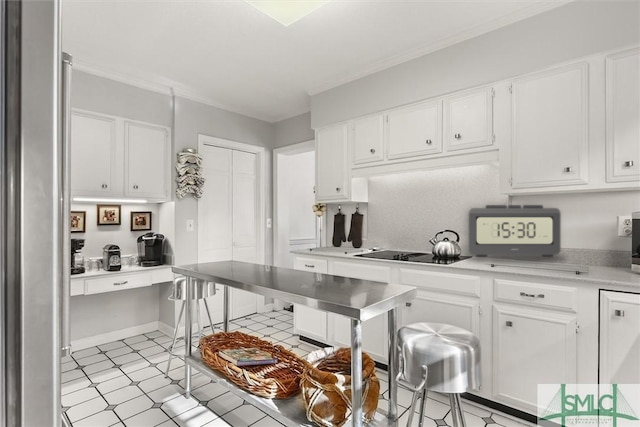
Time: {"hour": 15, "minute": 30}
